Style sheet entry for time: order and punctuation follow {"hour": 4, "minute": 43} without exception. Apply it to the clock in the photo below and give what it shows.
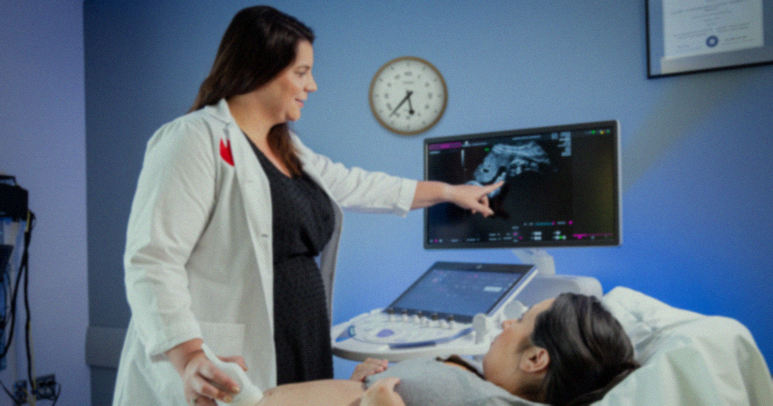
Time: {"hour": 5, "minute": 37}
